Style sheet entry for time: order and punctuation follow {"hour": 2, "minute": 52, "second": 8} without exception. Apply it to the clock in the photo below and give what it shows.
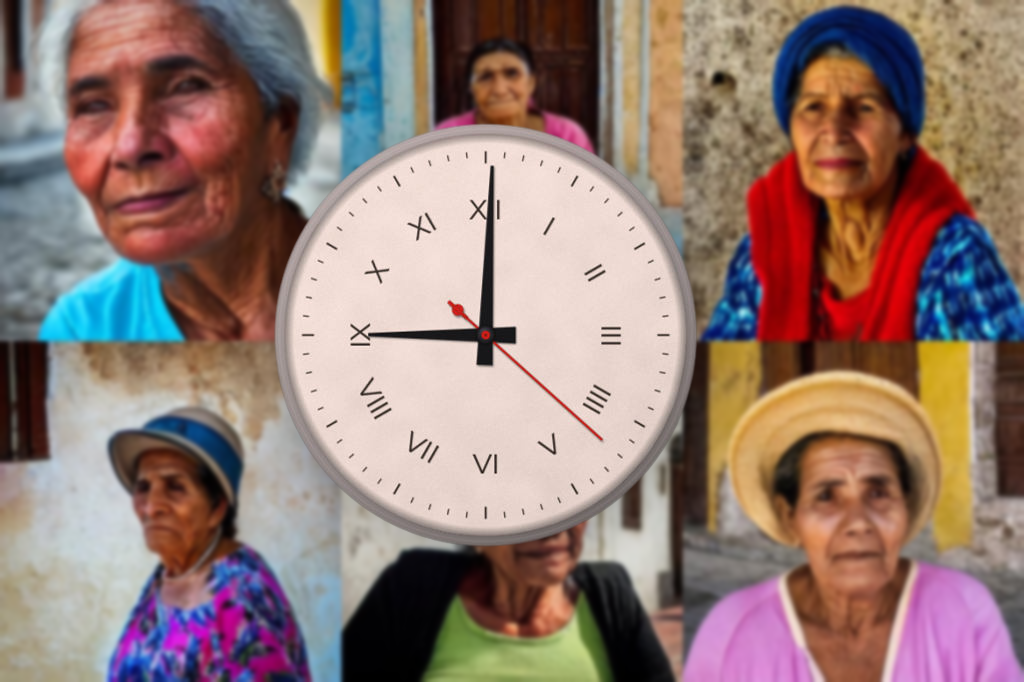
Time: {"hour": 9, "minute": 0, "second": 22}
